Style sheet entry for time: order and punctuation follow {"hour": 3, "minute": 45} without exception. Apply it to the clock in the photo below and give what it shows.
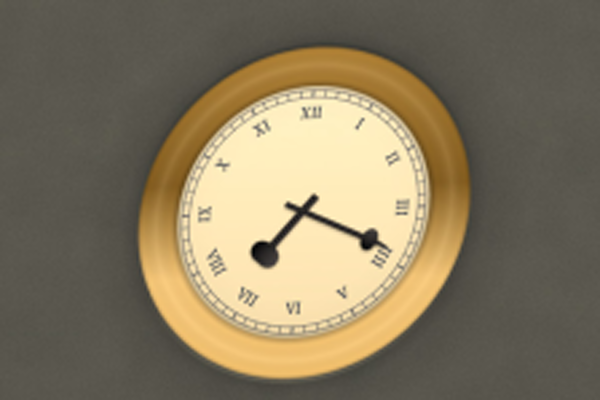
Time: {"hour": 7, "minute": 19}
